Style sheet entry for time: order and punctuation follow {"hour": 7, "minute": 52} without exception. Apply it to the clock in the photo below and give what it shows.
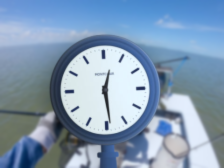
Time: {"hour": 12, "minute": 29}
